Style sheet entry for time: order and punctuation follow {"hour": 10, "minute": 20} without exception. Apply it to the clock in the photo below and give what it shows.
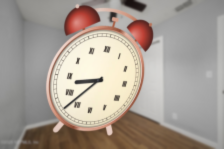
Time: {"hour": 8, "minute": 37}
